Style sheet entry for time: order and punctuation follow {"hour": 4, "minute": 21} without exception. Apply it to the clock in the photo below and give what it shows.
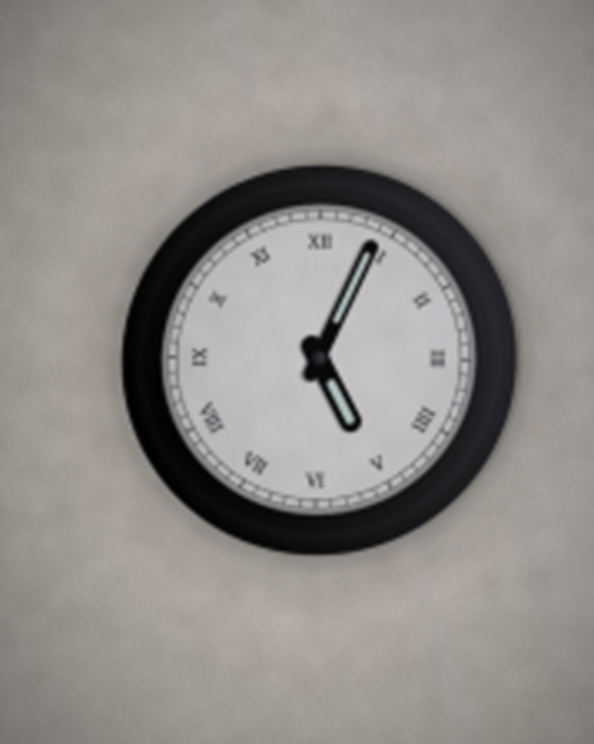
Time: {"hour": 5, "minute": 4}
